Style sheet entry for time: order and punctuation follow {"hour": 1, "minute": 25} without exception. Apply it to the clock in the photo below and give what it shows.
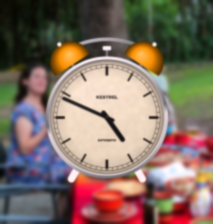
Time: {"hour": 4, "minute": 49}
